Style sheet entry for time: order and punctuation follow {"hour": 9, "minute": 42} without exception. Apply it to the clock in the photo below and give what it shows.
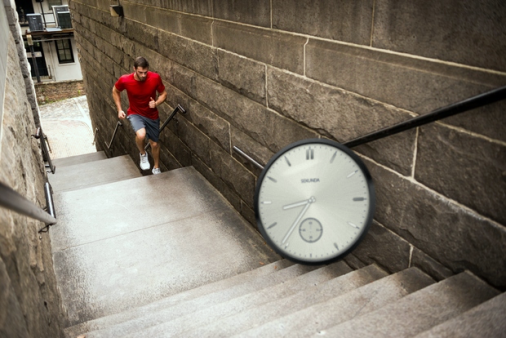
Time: {"hour": 8, "minute": 36}
